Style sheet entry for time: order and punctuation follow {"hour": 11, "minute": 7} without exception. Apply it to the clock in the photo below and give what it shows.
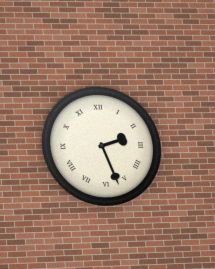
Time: {"hour": 2, "minute": 27}
